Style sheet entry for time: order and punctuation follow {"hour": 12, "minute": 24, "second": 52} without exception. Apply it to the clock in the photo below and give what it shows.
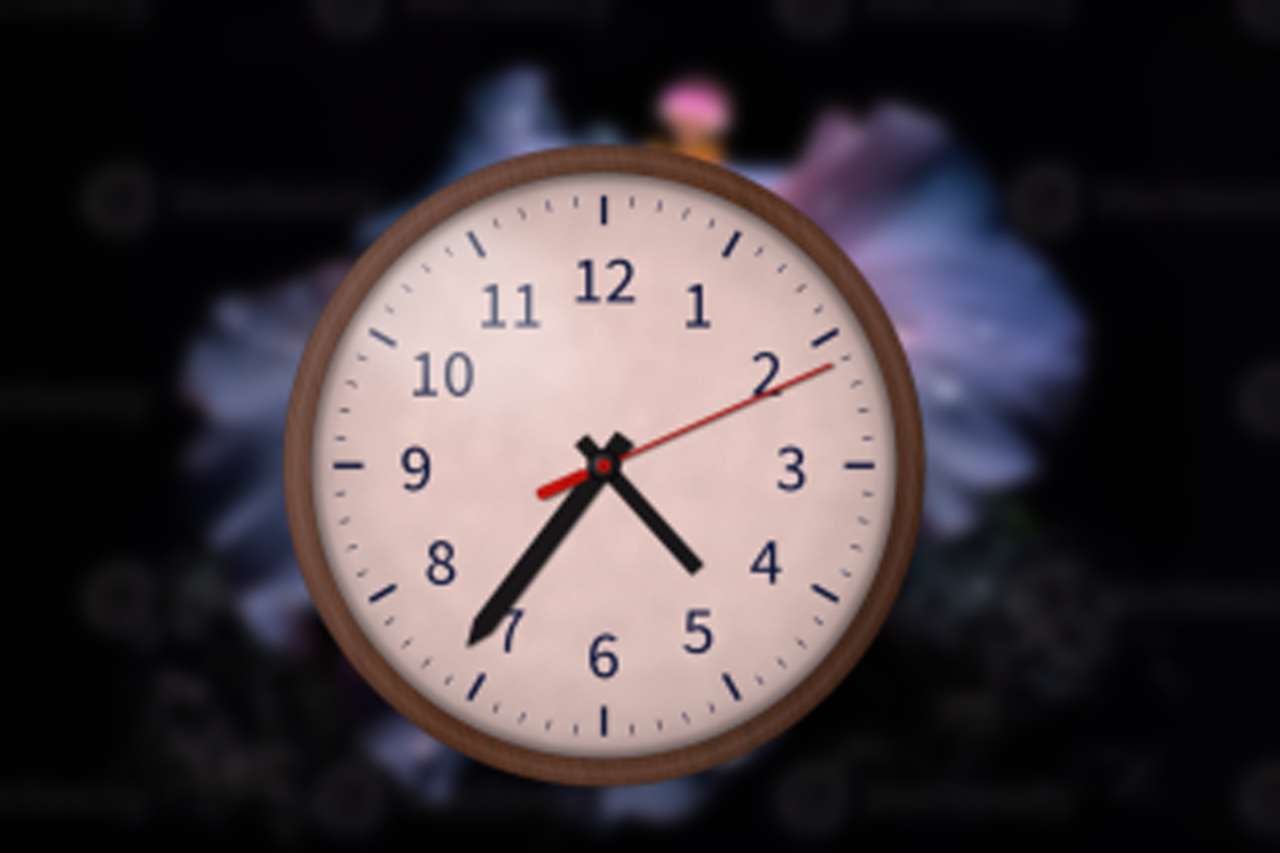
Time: {"hour": 4, "minute": 36, "second": 11}
